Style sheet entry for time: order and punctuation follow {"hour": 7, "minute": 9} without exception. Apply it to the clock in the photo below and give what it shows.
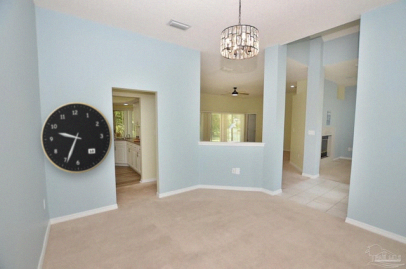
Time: {"hour": 9, "minute": 34}
